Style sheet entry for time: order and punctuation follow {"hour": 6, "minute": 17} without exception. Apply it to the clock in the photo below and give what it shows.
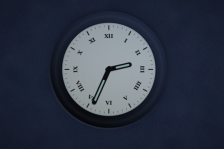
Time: {"hour": 2, "minute": 34}
